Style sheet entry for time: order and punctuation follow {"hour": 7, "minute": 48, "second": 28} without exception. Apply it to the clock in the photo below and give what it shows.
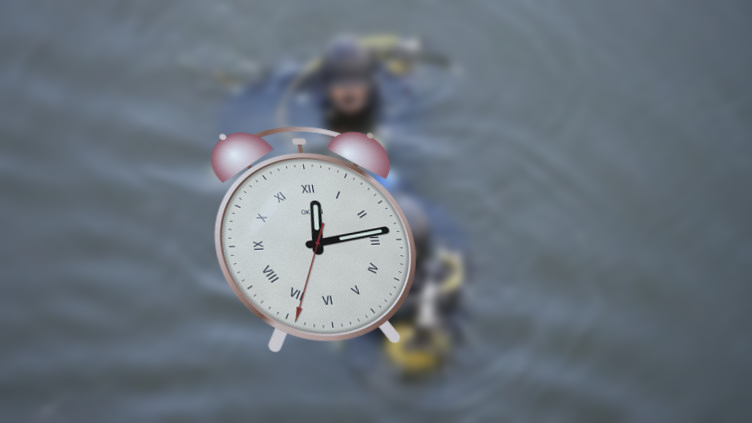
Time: {"hour": 12, "minute": 13, "second": 34}
